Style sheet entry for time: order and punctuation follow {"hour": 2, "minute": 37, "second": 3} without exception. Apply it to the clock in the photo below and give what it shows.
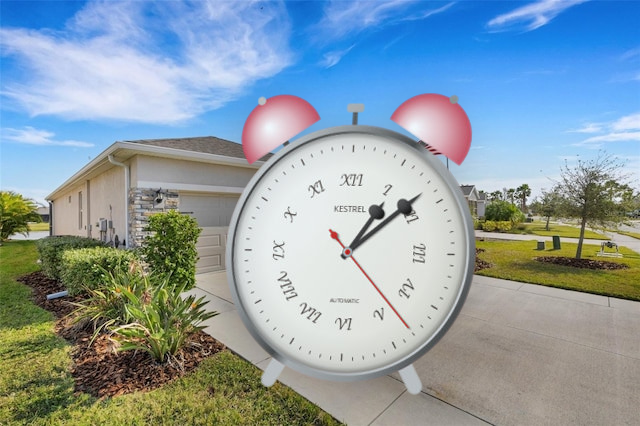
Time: {"hour": 1, "minute": 8, "second": 23}
